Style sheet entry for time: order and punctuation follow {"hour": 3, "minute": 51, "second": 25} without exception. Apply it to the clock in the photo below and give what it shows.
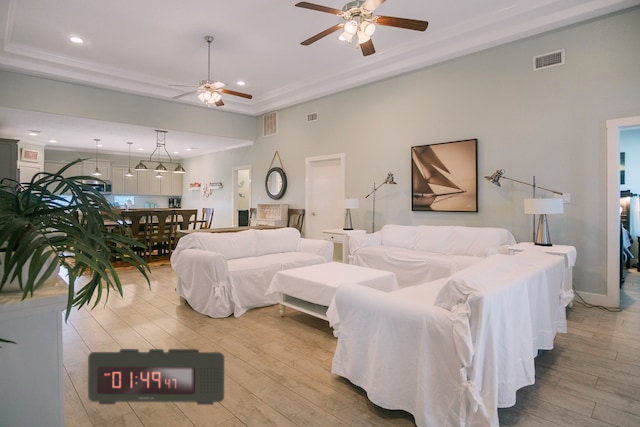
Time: {"hour": 1, "minute": 49, "second": 47}
